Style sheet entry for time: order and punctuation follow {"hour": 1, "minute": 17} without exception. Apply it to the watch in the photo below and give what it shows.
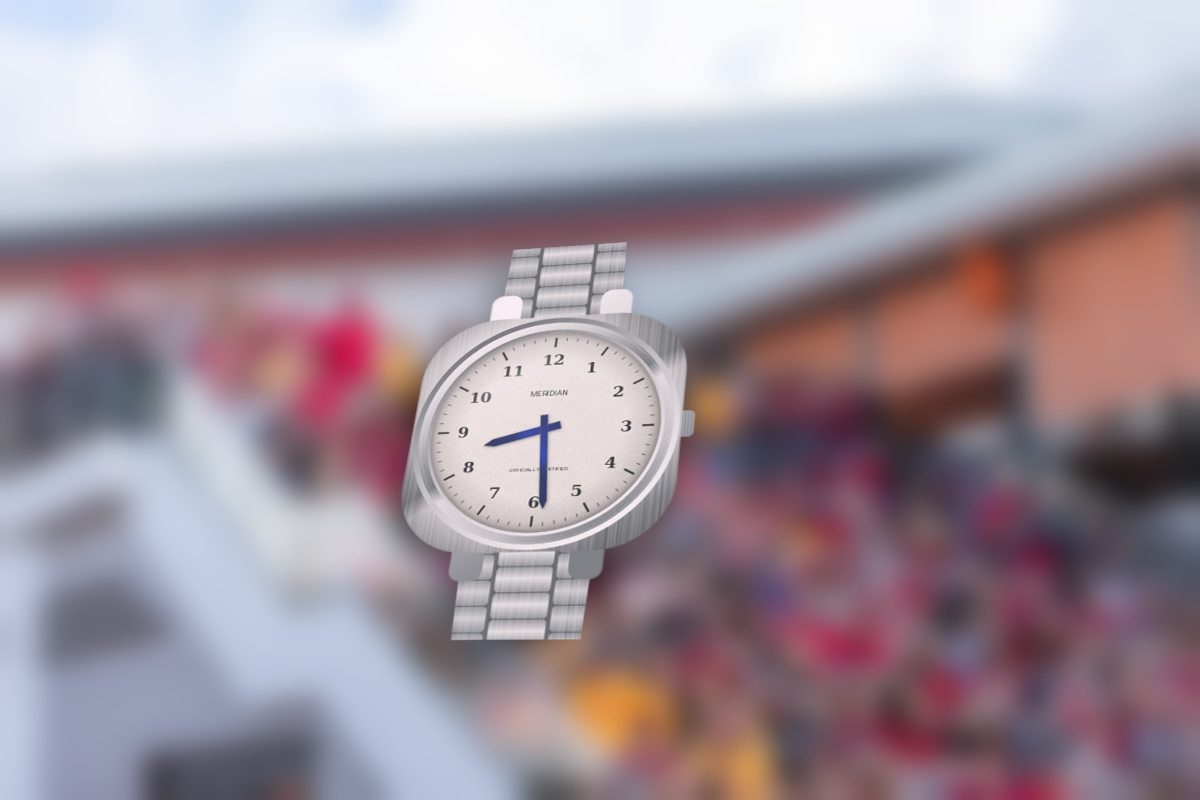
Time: {"hour": 8, "minute": 29}
